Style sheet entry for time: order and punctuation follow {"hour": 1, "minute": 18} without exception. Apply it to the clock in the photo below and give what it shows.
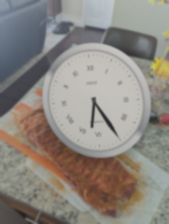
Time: {"hour": 6, "minute": 25}
